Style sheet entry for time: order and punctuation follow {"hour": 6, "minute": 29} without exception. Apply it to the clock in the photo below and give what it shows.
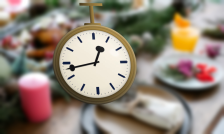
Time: {"hour": 12, "minute": 43}
